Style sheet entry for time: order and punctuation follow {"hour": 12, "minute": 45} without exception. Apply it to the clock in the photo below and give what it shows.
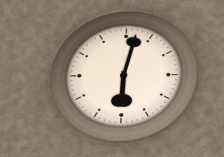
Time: {"hour": 6, "minute": 2}
